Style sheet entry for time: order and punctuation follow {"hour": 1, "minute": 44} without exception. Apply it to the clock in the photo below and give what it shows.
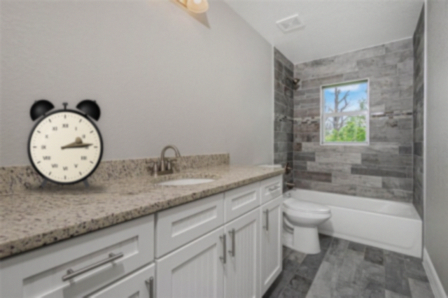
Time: {"hour": 2, "minute": 14}
